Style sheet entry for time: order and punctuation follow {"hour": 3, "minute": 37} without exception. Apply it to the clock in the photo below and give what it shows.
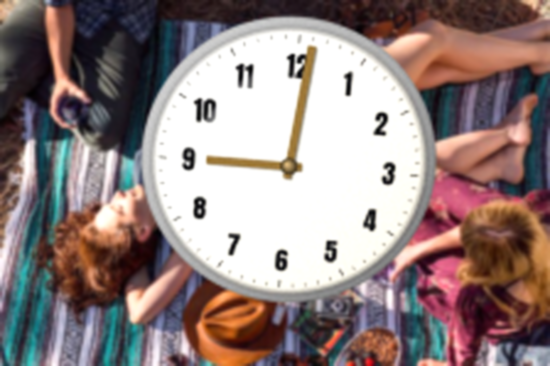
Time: {"hour": 9, "minute": 1}
